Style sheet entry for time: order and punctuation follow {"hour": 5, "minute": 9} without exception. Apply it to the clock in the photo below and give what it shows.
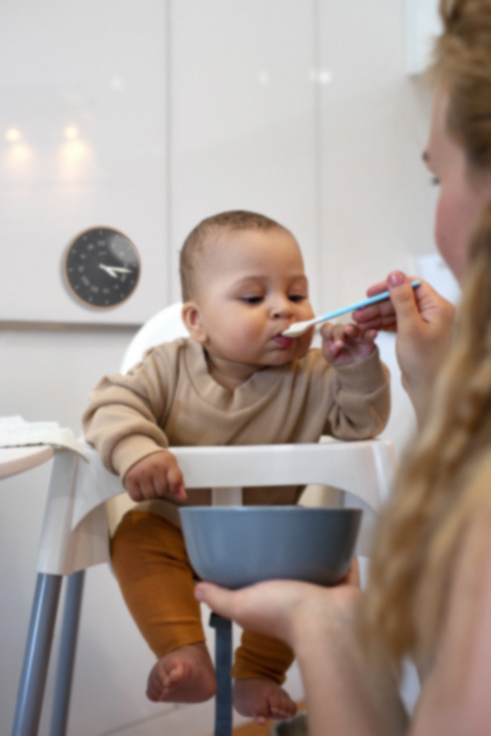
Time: {"hour": 4, "minute": 17}
